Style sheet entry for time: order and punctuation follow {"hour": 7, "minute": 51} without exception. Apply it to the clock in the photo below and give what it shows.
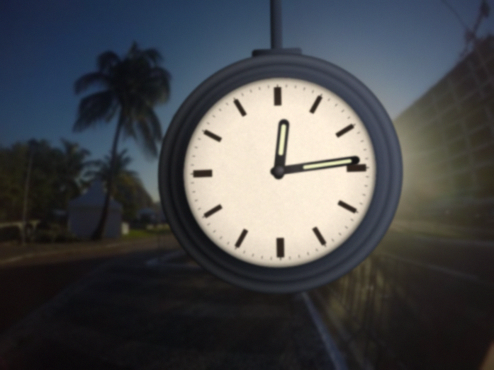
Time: {"hour": 12, "minute": 14}
